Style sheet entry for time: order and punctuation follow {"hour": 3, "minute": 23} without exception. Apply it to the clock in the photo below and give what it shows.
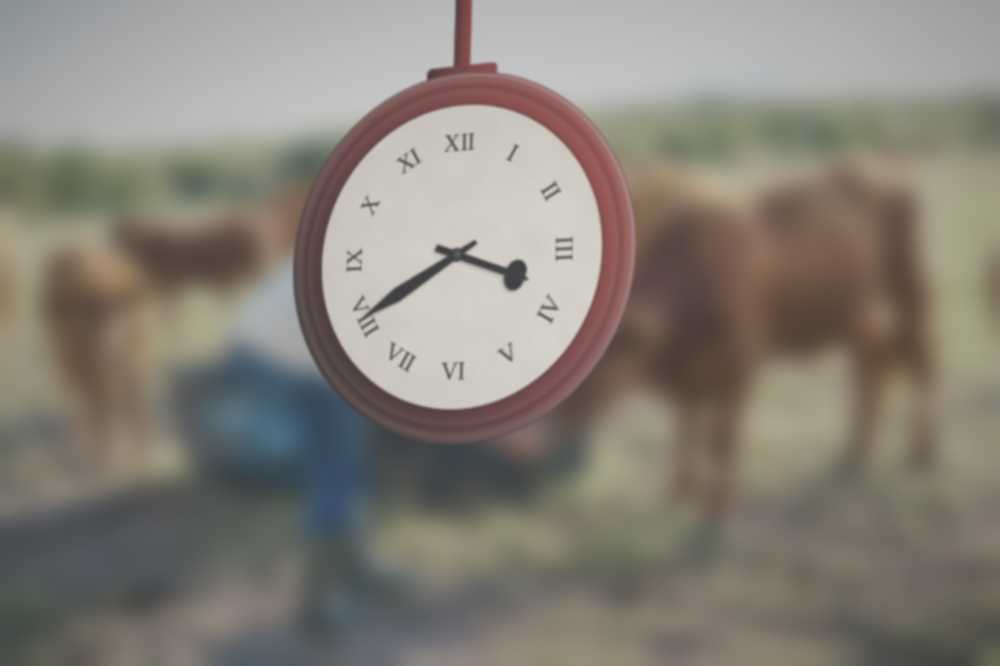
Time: {"hour": 3, "minute": 40}
